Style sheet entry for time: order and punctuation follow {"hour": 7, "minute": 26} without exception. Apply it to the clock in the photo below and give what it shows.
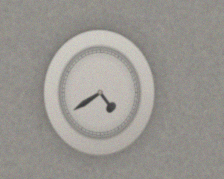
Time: {"hour": 4, "minute": 40}
